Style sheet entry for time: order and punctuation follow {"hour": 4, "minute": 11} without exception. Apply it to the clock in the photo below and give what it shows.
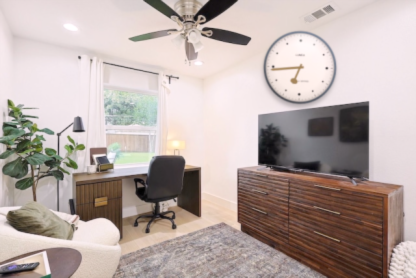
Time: {"hour": 6, "minute": 44}
